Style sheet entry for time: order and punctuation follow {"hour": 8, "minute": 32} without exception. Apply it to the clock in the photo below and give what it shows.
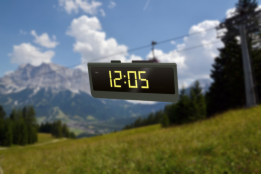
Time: {"hour": 12, "minute": 5}
